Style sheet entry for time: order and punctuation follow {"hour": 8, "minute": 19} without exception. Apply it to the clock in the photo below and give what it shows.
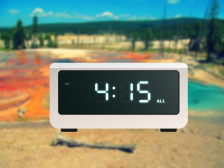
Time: {"hour": 4, "minute": 15}
